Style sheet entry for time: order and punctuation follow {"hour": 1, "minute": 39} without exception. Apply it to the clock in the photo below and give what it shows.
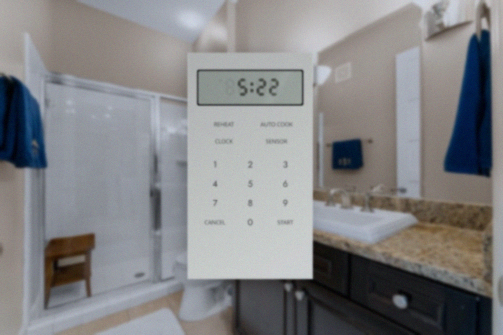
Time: {"hour": 5, "minute": 22}
